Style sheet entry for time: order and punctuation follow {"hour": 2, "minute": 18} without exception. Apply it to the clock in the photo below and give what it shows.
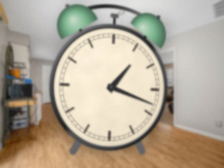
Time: {"hour": 1, "minute": 18}
